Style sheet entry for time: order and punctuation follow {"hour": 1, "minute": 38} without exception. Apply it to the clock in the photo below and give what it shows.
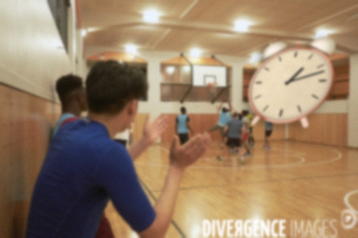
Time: {"hour": 1, "minute": 12}
